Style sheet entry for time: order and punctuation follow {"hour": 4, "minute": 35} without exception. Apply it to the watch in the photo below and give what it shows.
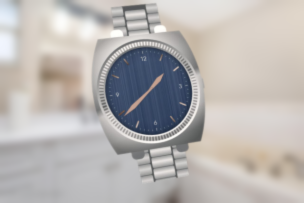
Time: {"hour": 1, "minute": 39}
